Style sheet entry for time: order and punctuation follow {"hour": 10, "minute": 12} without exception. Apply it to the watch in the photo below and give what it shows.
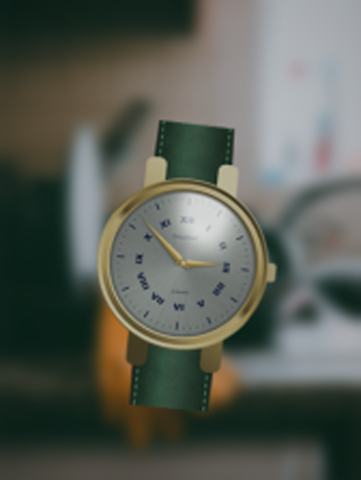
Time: {"hour": 2, "minute": 52}
